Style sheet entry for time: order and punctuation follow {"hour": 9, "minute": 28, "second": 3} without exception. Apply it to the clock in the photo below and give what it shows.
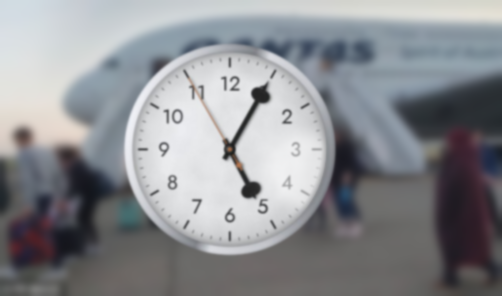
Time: {"hour": 5, "minute": 4, "second": 55}
